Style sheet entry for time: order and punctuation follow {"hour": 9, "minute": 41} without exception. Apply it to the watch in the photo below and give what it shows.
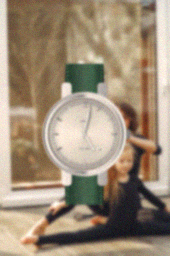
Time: {"hour": 5, "minute": 2}
